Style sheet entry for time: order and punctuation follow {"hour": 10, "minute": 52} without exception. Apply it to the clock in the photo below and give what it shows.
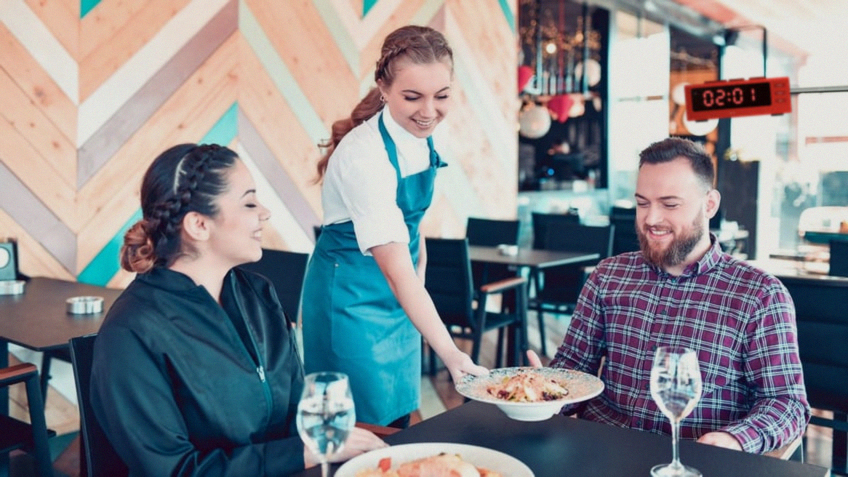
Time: {"hour": 2, "minute": 1}
